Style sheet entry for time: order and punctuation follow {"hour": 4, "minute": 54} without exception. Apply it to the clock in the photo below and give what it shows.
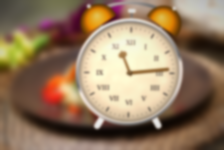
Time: {"hour": 11, "minute": 14}
